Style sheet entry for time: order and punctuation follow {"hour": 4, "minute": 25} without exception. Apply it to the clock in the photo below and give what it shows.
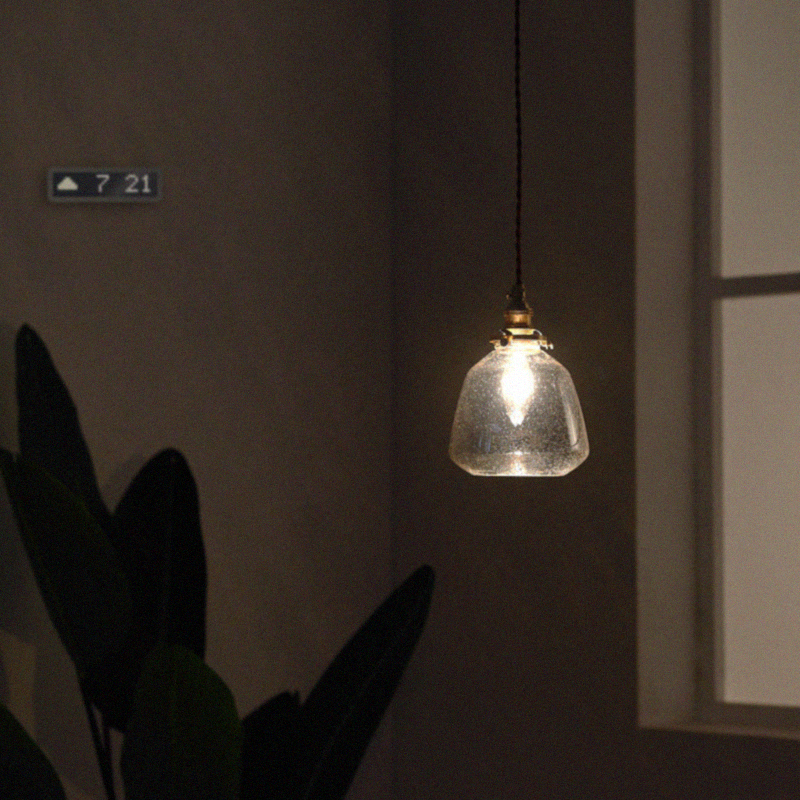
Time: {"hour": 7, "minute": 21}
